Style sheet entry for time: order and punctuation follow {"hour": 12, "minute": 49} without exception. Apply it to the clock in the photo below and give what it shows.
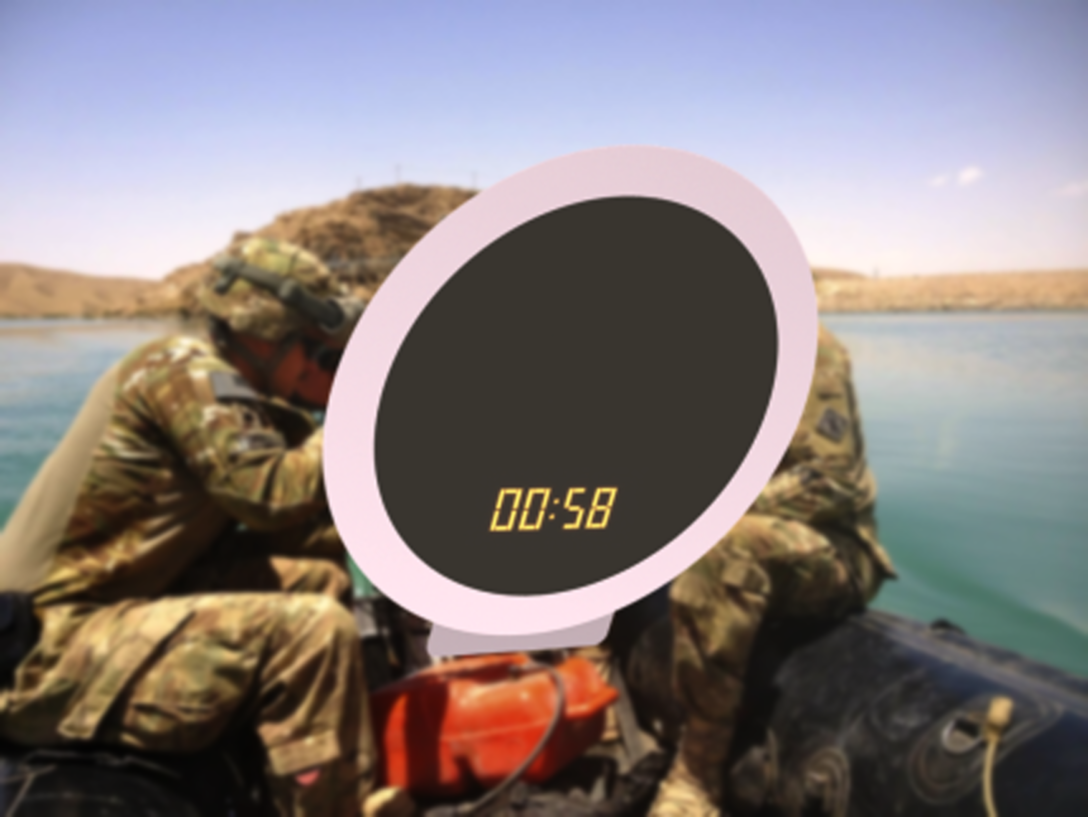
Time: {"hour": 0, "minute": 58}
